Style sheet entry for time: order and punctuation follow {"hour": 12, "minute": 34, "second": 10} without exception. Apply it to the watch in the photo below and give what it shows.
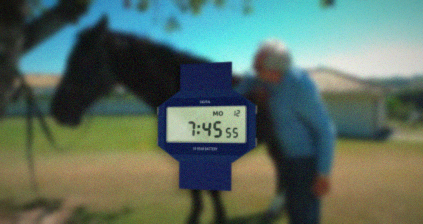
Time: {"hour": 7, "minute": 45, "second": 55}
